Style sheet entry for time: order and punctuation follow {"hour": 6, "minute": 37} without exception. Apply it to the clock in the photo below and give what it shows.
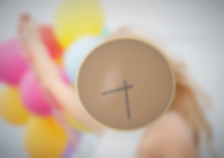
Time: {"hour": 8, "minute": 29}
